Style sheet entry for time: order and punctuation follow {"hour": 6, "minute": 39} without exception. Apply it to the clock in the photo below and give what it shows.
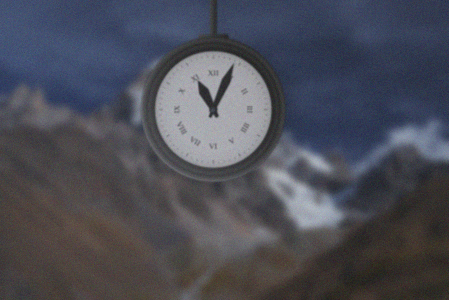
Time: {"hour": 11, "minute": 4}
